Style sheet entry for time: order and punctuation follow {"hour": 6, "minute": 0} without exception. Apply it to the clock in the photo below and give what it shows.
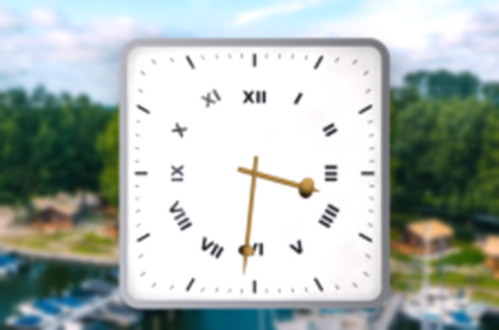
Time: {"hour": 3, "minute": 31}
